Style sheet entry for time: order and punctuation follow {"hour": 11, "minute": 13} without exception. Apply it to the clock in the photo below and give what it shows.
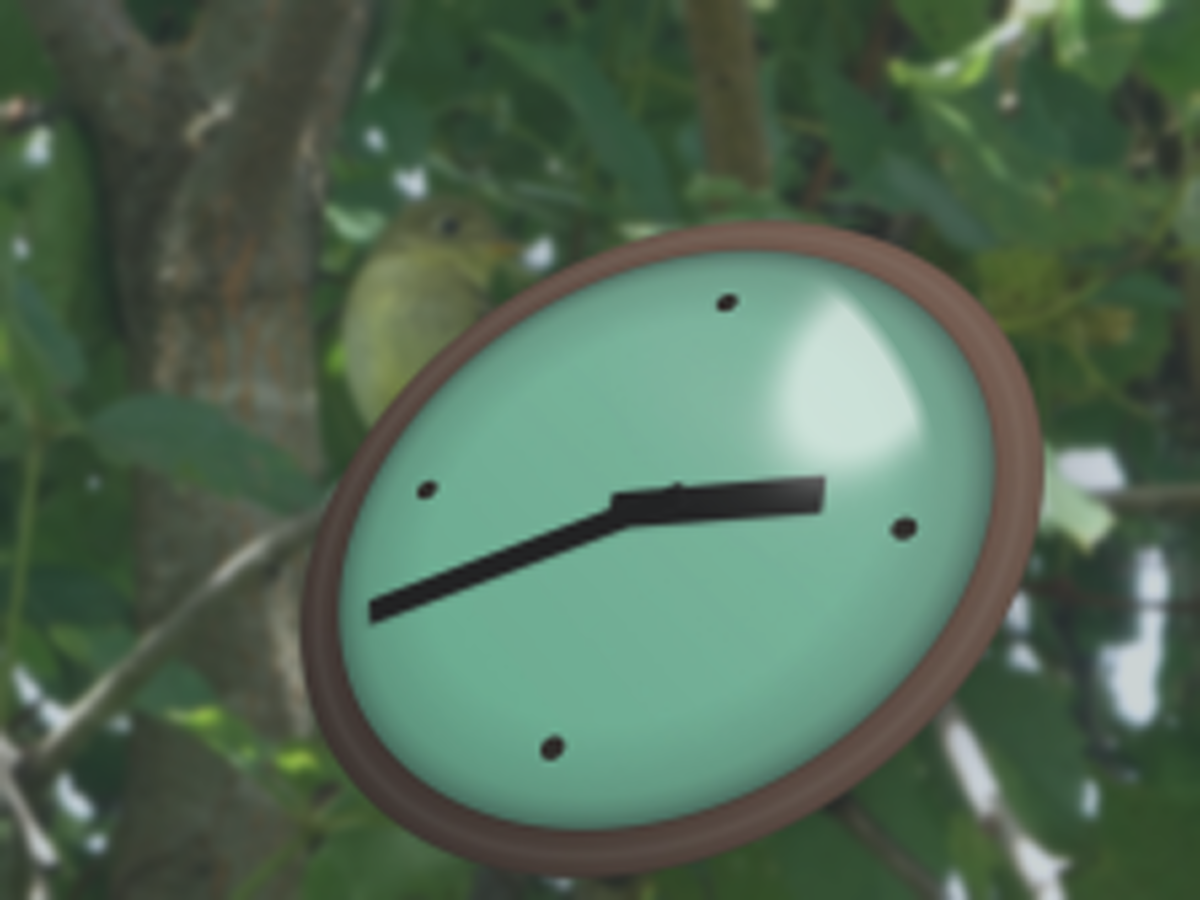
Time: {"hour": 2, "minute": 40}
